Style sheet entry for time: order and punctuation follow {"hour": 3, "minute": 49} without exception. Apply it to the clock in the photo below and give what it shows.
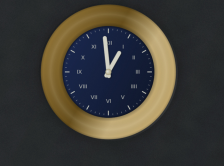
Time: {"hour": 12, "minute": 59}
